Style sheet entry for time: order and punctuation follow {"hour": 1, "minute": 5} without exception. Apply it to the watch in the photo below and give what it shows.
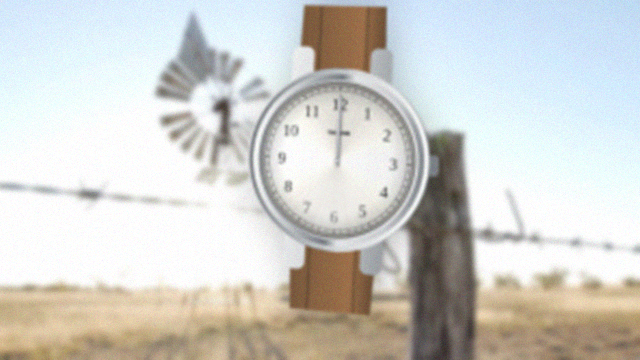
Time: {"hour": 12, "minute": 0}
